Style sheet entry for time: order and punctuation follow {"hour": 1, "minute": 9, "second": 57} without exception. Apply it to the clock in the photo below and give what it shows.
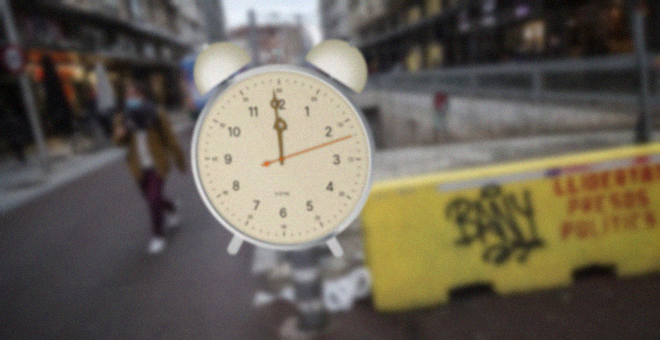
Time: {"hour": 11, "minute": 59, "second": 12}
